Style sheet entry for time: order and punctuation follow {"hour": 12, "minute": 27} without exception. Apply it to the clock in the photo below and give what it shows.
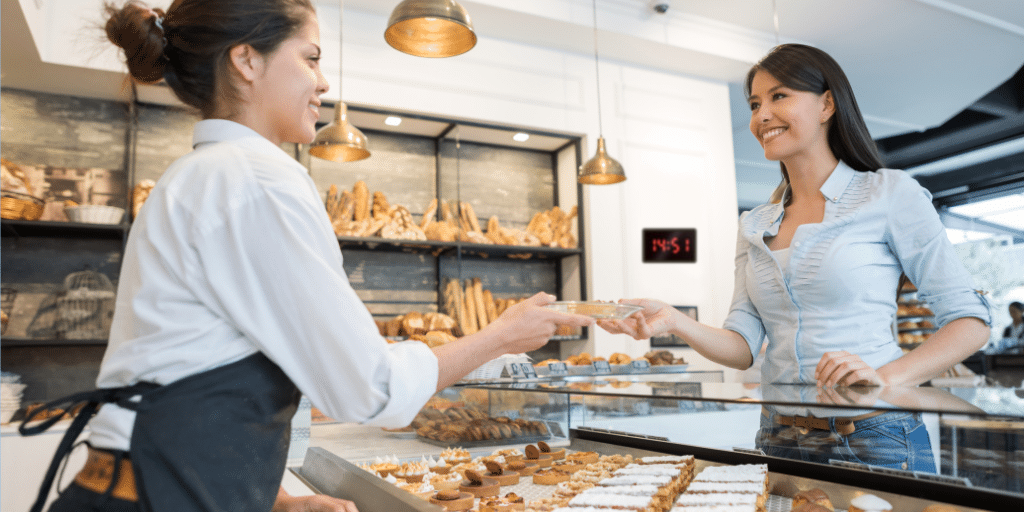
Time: {"hour": 14, "minute": 51}
